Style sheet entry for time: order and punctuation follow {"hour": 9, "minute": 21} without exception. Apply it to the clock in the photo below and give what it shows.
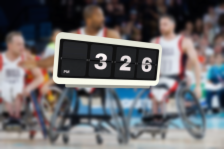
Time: {"hour": 3, "minute": 26}
